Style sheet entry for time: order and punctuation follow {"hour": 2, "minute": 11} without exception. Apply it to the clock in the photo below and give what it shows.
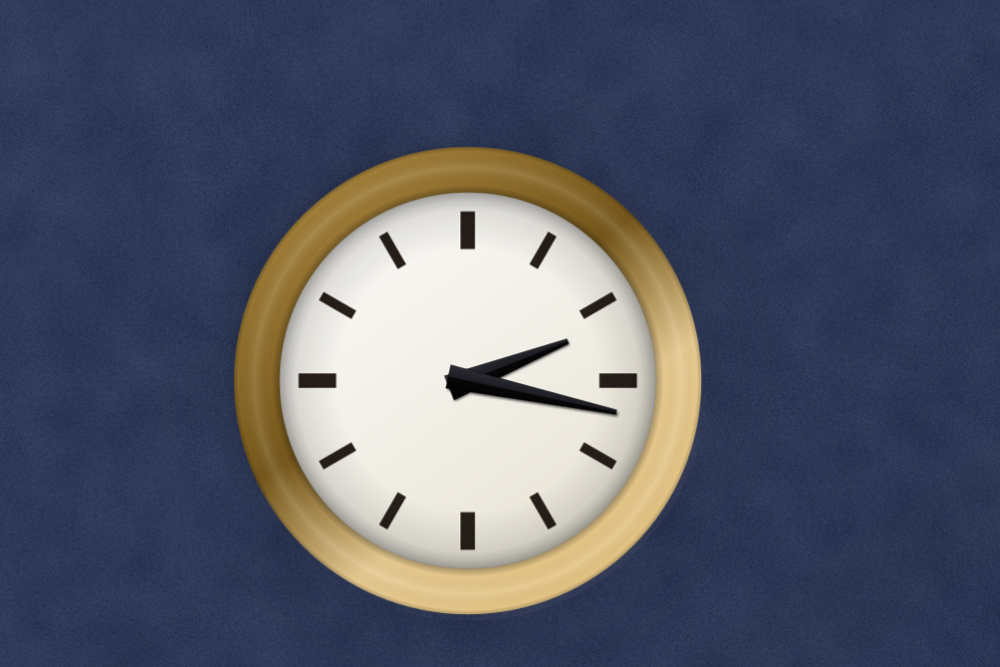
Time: {"hour": 2, "minute": 17}
